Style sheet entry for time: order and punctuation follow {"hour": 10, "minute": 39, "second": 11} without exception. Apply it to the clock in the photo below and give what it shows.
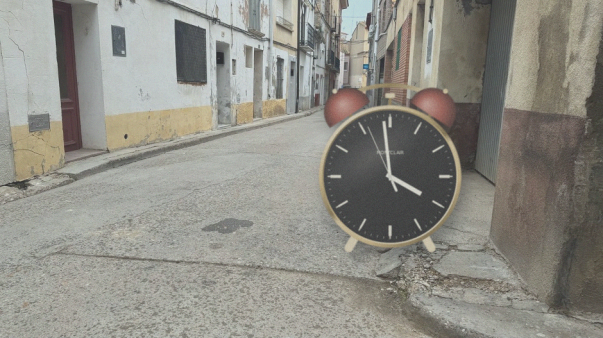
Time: {"hour": 3, "minute": 58, "second": 56}
